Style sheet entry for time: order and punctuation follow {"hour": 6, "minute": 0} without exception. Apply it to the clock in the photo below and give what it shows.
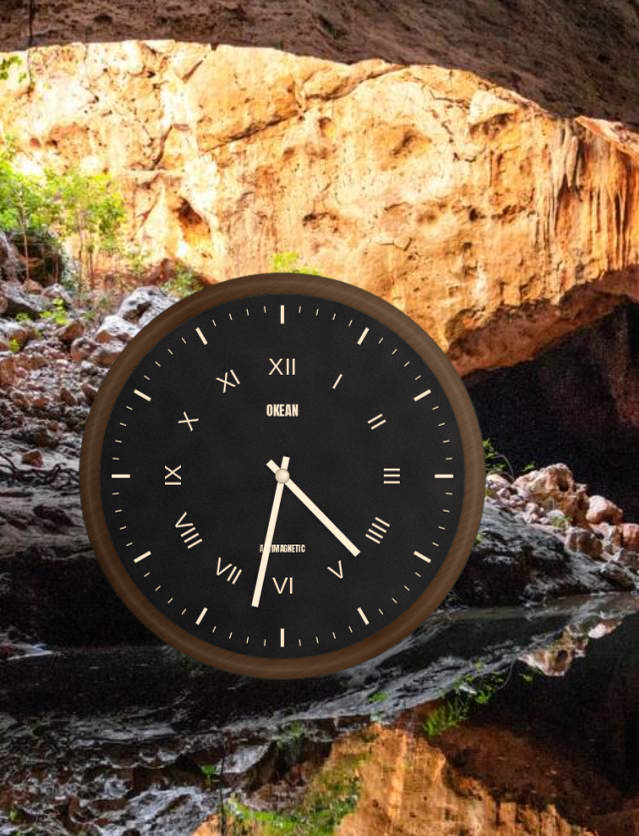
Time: {"hour": 4, "minute": 32}
